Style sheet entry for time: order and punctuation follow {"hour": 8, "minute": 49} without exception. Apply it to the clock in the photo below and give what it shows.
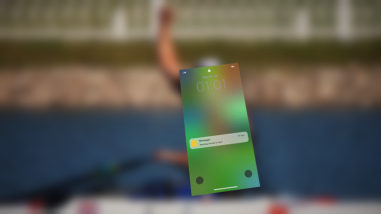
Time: {"hour": 1, "minute": 1}
